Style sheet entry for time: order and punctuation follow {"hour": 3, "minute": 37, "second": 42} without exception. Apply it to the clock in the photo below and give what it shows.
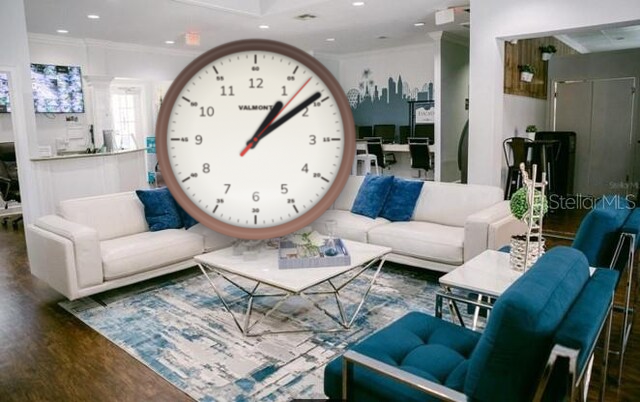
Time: {"hour": 1, "minute": 9, "second": 7}
